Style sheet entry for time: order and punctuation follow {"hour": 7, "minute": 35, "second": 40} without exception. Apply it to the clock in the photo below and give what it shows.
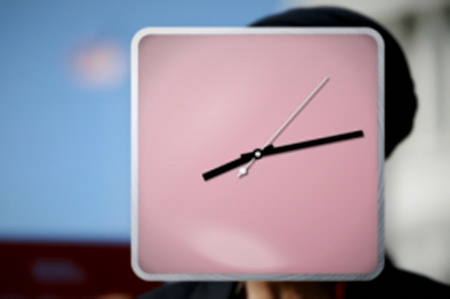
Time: {"hour": 8, "minute": 13, "second": 7}
